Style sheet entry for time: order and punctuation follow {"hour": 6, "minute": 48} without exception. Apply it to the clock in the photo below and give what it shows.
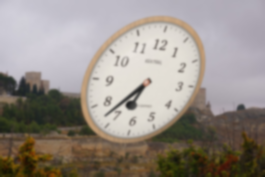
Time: {"hour": 6, "minute": 37}
